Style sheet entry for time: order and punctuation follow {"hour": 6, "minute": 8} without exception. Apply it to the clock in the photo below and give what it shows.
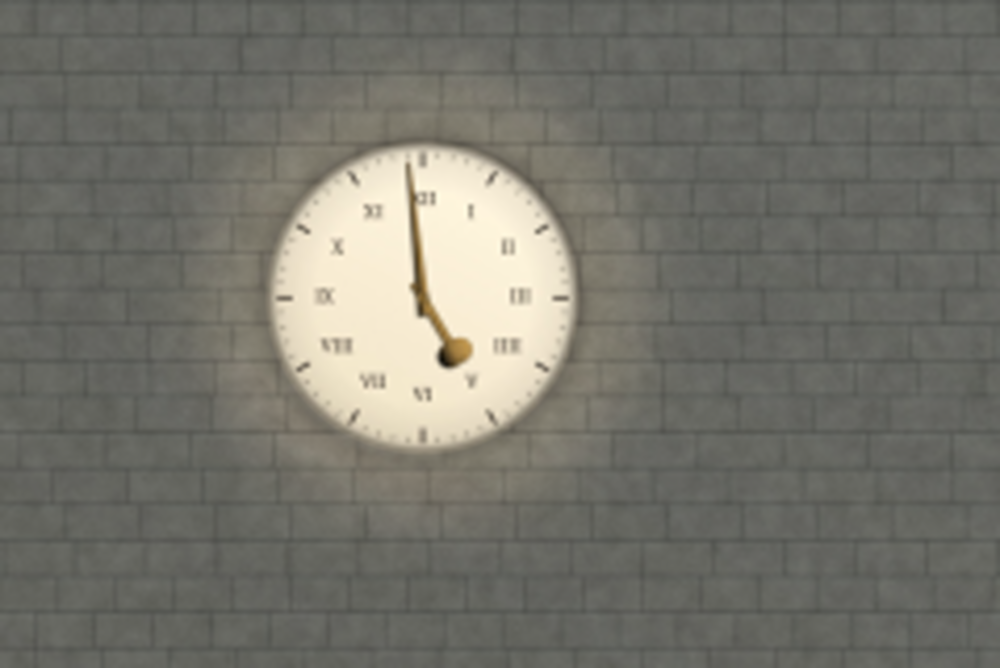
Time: {"hour": 4, "minute": 59}
